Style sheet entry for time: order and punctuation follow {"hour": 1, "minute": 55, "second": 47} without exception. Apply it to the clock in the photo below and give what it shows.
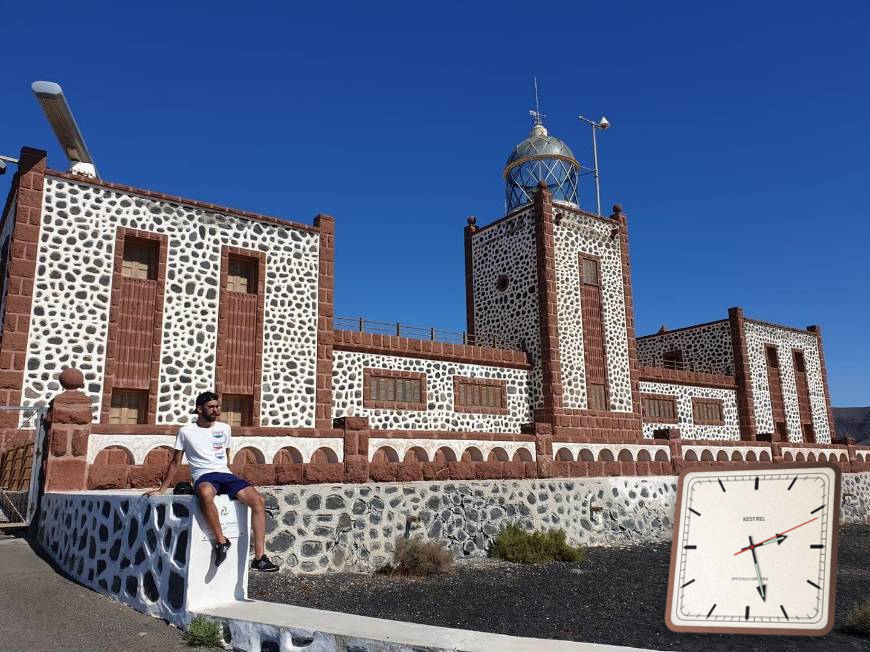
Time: {"hour": 2, "minute": 27, "second": 11}
